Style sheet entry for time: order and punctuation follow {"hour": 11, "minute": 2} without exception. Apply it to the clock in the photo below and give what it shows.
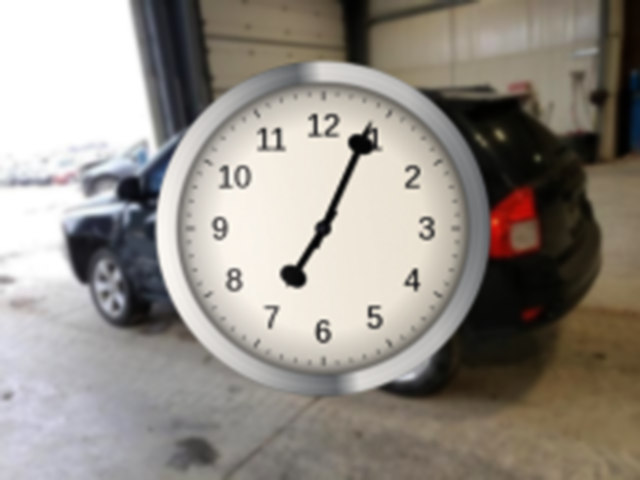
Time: {"hour": 7, "minute": 4}
